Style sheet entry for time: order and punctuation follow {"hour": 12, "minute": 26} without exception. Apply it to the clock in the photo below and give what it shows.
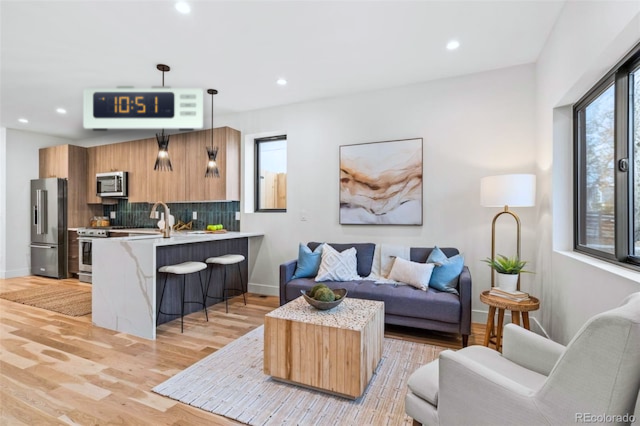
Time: {"hour": 10, "minute": 51}
